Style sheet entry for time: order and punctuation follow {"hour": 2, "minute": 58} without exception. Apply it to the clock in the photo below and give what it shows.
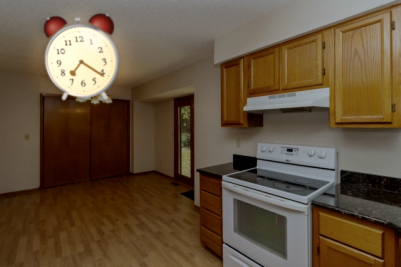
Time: {"hour": 7, "minute": 21}
